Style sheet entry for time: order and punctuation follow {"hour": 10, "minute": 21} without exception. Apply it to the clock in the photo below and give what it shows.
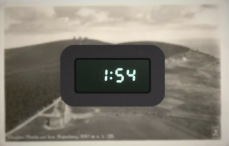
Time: {"hour": 1, "minute": 54}
